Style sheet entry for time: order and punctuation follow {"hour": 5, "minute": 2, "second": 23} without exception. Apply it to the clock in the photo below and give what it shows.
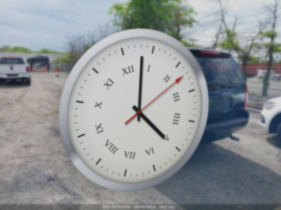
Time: {"hour": 5, "minute": 3, "second": 12}
